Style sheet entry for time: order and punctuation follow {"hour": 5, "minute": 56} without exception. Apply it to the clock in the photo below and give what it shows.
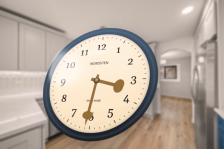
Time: {"hour": 3, "minute": 31}
